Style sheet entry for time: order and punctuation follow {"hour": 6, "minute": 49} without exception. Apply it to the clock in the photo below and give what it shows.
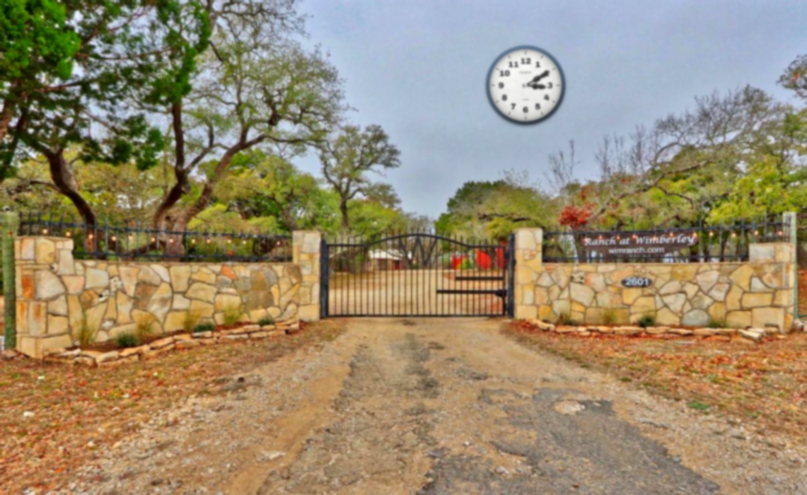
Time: {"hour": 3, "minute": 10}
